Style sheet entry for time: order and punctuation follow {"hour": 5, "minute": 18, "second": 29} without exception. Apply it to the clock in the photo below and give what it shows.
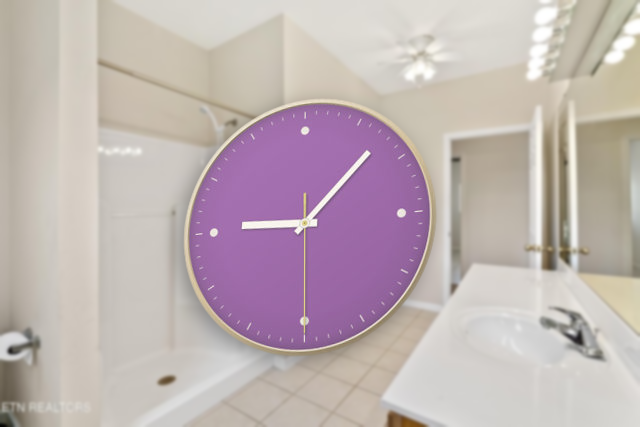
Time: {"hour": 9, "minute": 7, "second": 30}
